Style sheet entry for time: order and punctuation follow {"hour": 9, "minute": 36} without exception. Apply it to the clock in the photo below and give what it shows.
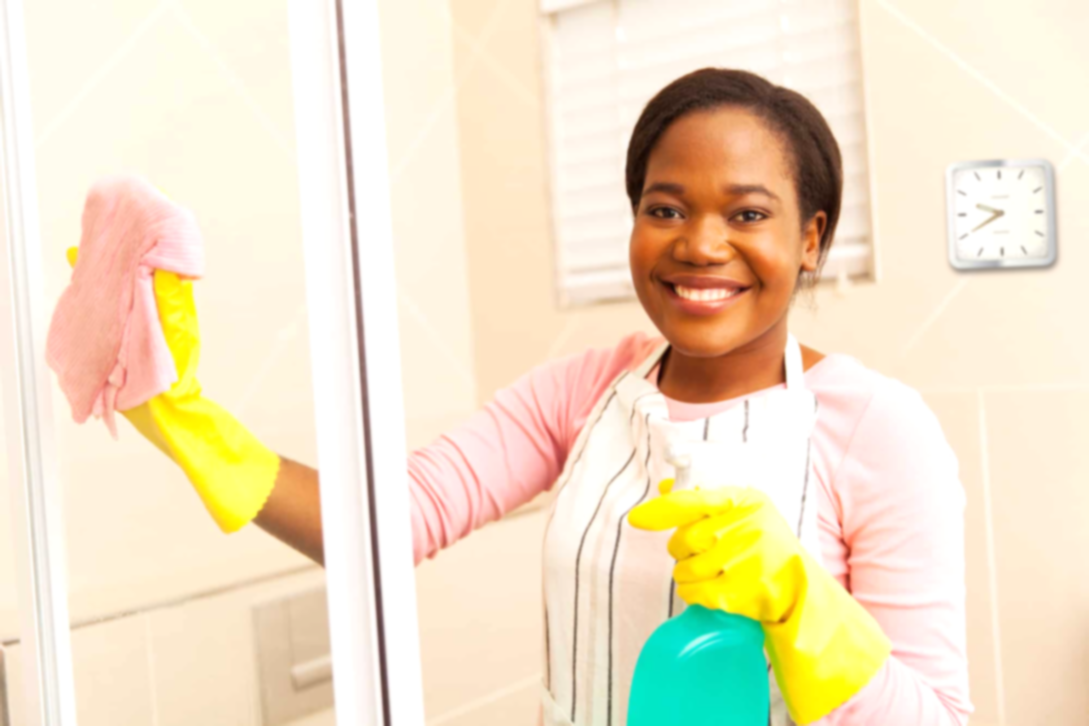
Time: {"hour": 9, "minute": 40}
